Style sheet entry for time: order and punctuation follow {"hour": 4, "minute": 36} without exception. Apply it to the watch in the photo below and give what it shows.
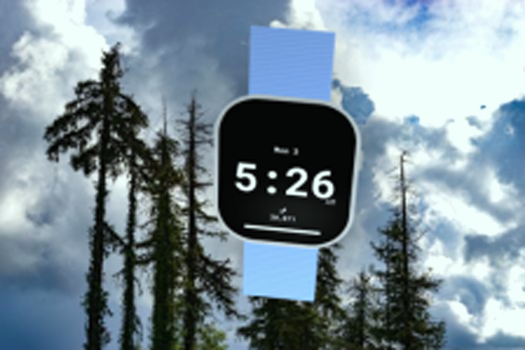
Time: {"hour": 5, "minute": 26}
